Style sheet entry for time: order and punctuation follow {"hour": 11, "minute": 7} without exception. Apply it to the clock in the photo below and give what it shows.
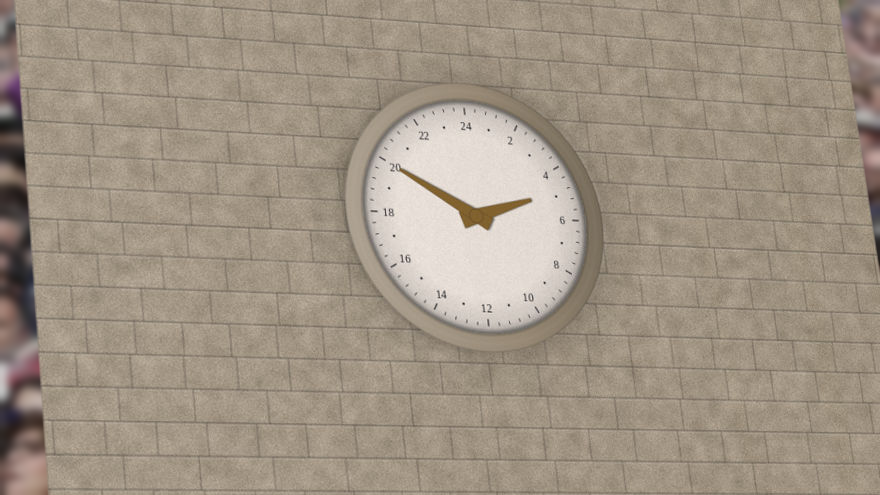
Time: {"hour": 4, "minute": 50}
